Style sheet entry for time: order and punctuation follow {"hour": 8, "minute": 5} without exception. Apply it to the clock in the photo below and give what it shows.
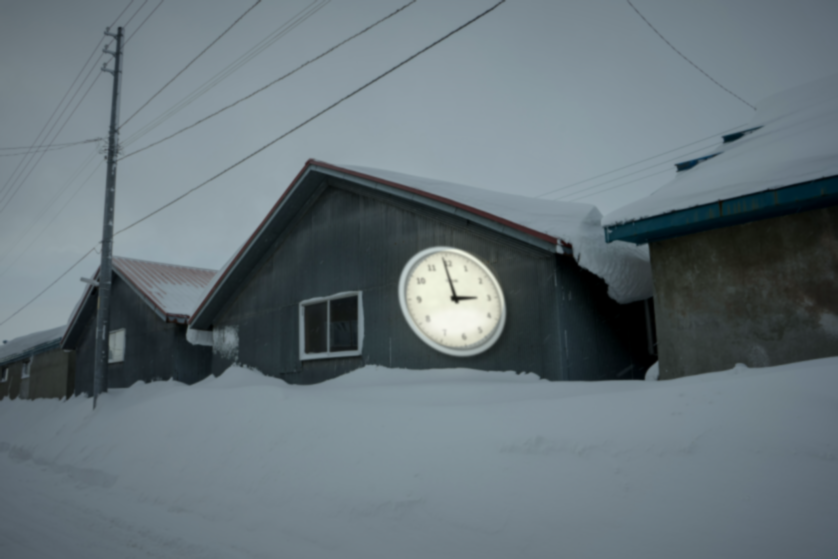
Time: {"hour": 2, "minute": 59}
